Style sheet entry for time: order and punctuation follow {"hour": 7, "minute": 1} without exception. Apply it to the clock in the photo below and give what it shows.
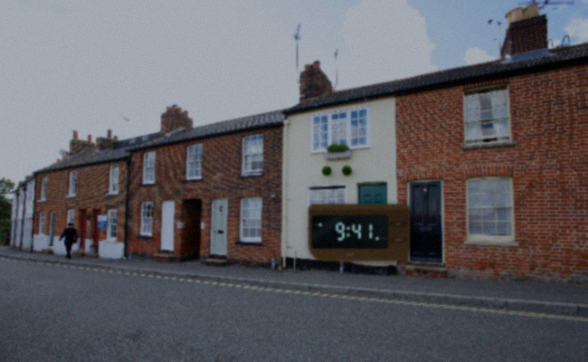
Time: {"hour": 9, "minute": 41}
